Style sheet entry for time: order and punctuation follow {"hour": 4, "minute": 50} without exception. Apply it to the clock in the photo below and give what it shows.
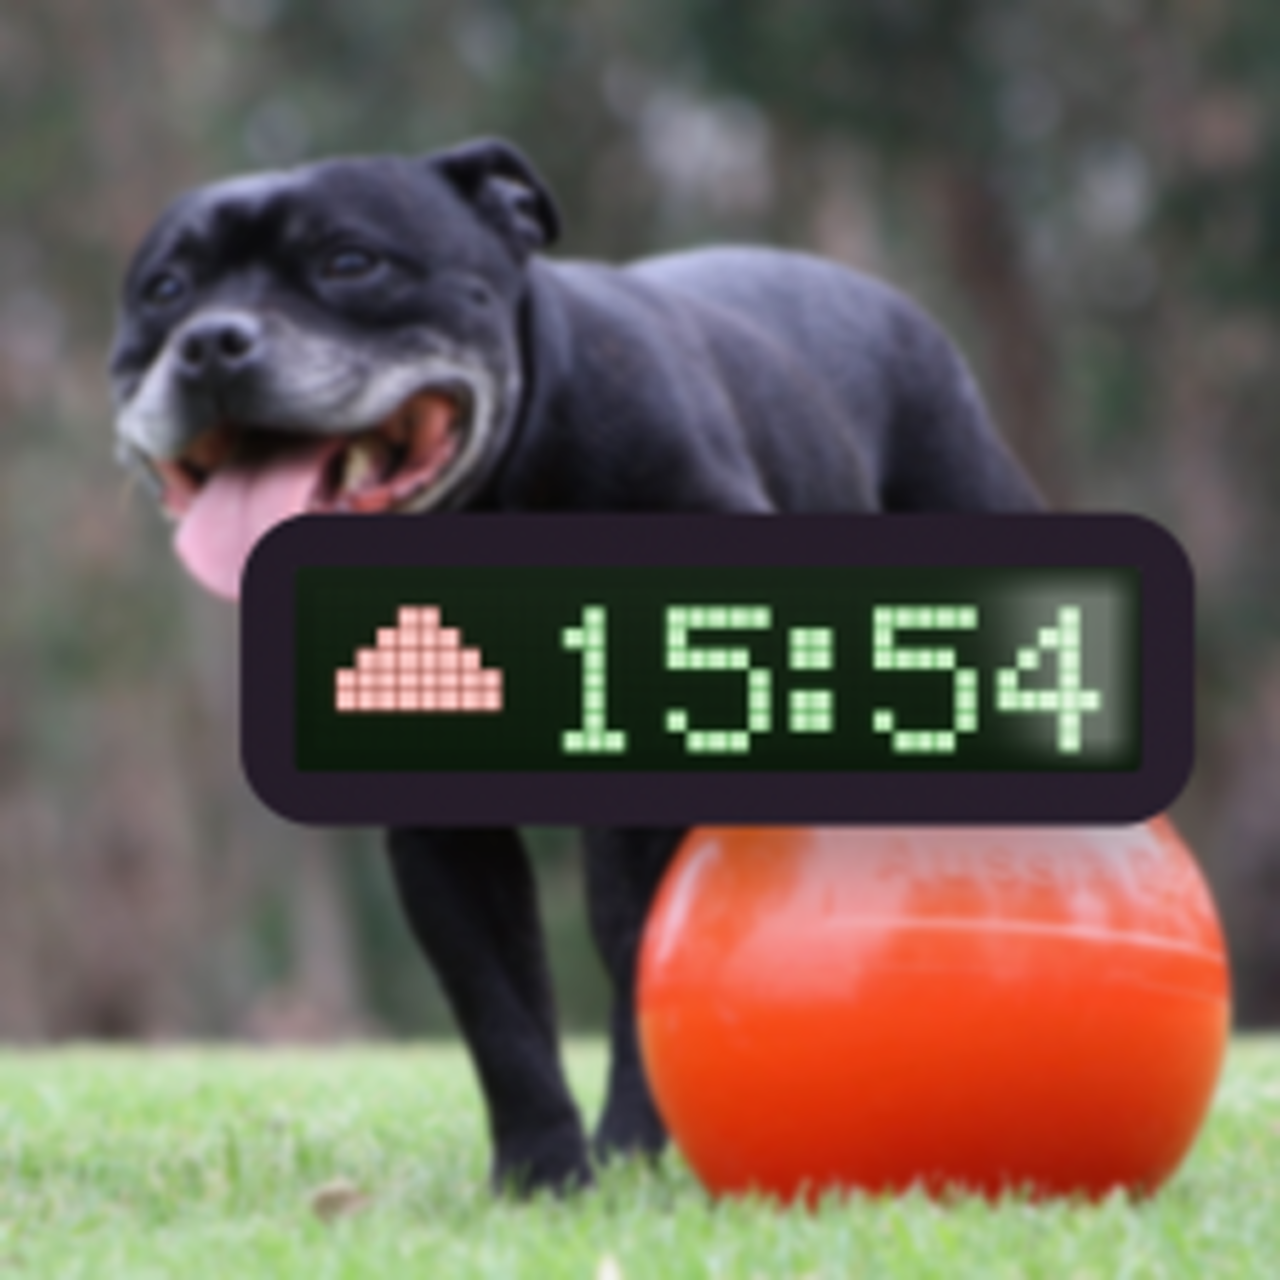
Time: {"hour": 15, "minute": 54}
